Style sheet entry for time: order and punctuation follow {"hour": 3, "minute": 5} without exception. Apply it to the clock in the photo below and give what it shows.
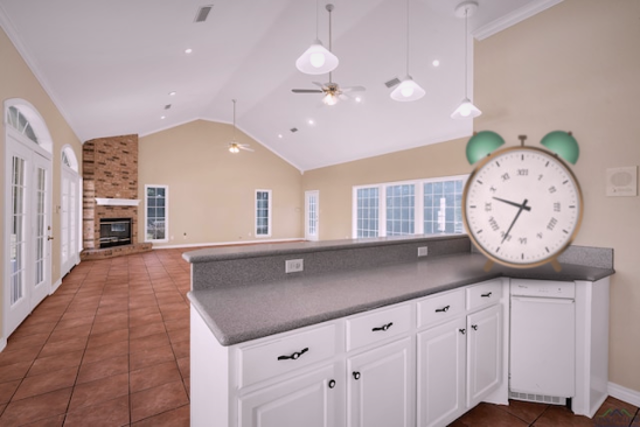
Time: {"hour": 9, "minute": 35}
